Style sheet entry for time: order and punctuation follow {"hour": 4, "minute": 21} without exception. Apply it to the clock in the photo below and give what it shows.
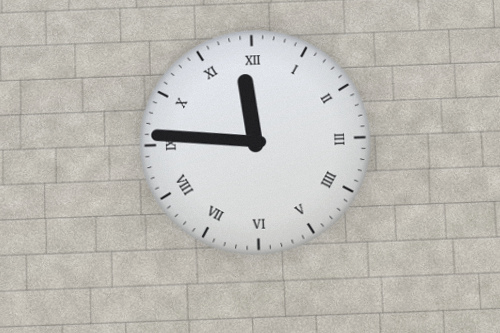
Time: {"hour": 11, "minute": 46}
